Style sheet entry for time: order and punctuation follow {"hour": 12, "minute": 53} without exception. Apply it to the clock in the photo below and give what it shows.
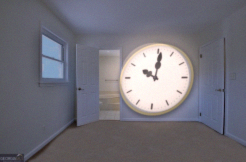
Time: {"hour": 10, "minute": 1}
